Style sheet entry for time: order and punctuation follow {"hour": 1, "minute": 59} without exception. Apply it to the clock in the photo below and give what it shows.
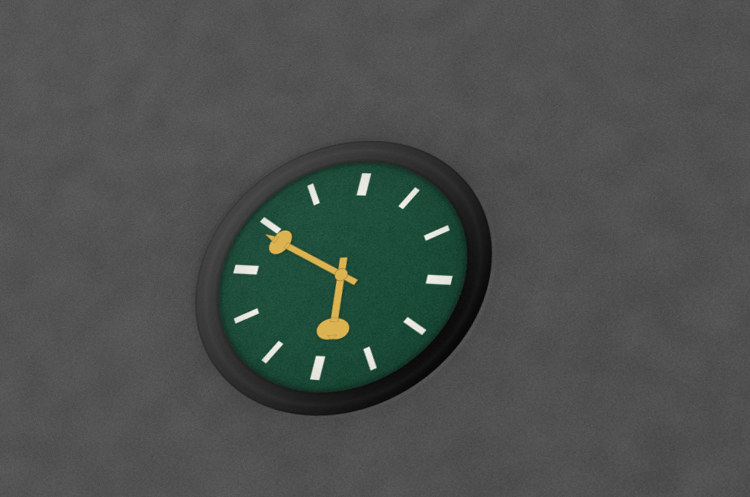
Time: {"hour": 5, "minute": 49}
